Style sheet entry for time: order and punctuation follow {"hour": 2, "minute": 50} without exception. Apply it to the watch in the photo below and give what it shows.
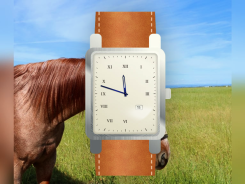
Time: {"hour": 11, "minute": 48}
